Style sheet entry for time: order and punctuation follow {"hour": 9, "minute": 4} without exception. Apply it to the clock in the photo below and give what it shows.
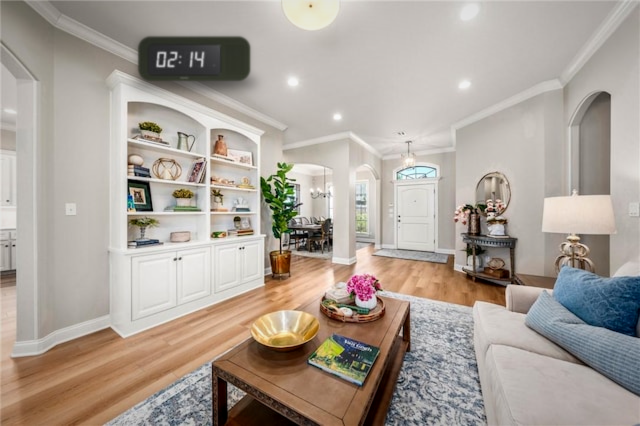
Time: {"hour": 2, "minute": 14}
